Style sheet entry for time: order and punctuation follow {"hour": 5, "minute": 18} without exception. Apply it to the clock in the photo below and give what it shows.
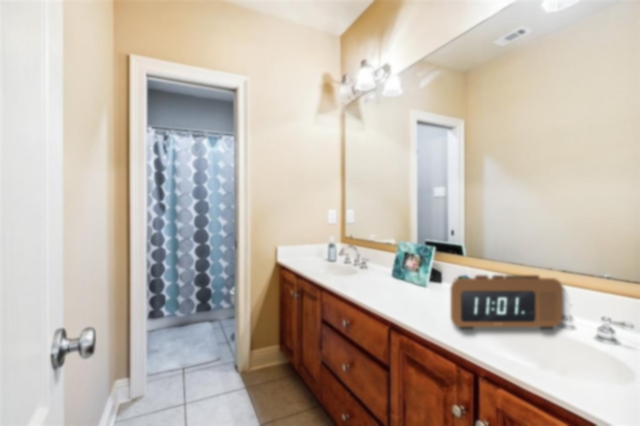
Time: {"hour": 11, "minute": 1}
